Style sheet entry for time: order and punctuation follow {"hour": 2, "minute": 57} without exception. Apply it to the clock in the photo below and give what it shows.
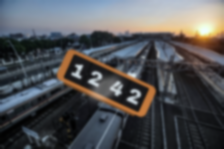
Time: {"hour": 12, "minute": 42}
